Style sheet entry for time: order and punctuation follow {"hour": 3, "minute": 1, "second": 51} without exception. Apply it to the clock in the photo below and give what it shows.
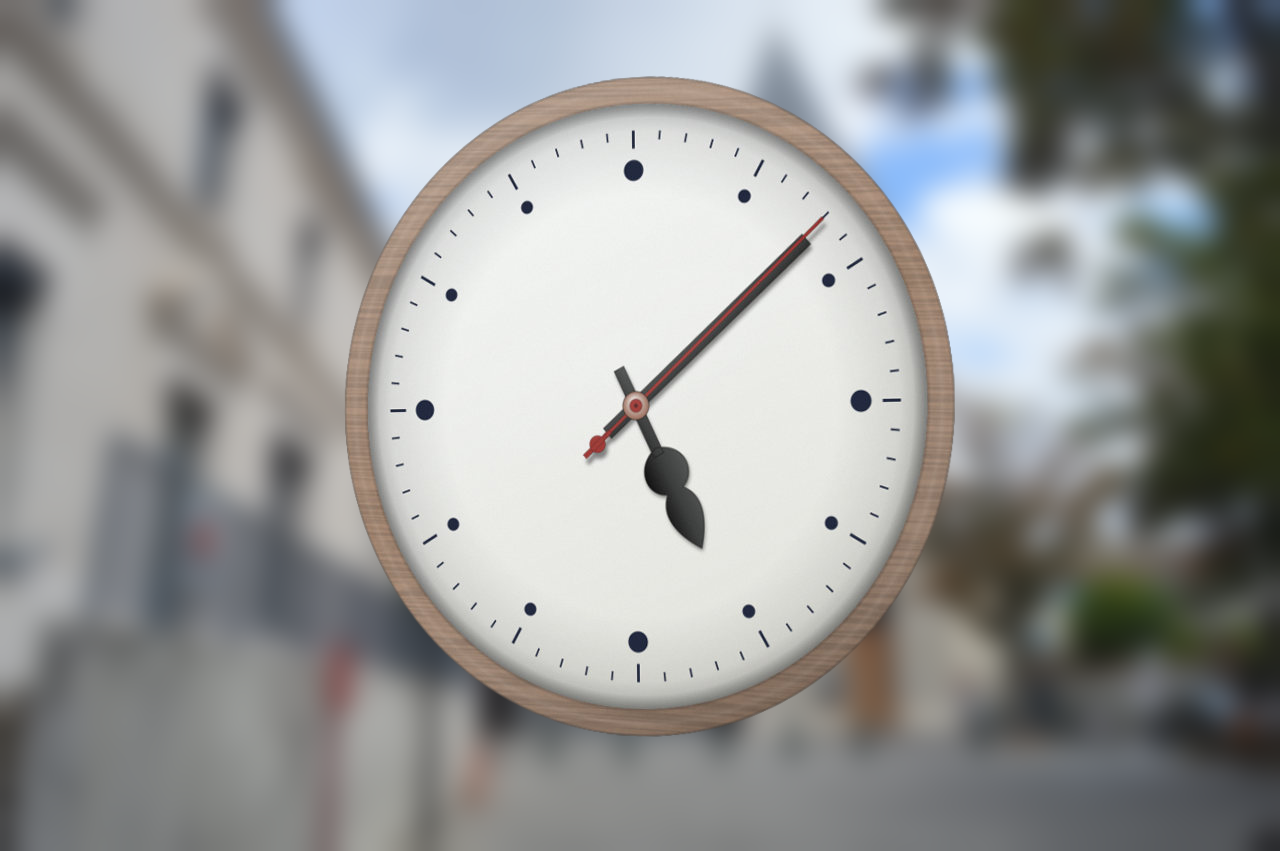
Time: {"hour": 5, "minute": 8, "second": 8}
